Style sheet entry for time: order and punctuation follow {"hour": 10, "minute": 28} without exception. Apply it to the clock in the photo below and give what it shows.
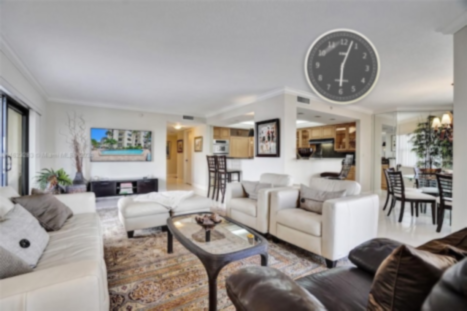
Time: {"hour": 6, "minute": 3}
